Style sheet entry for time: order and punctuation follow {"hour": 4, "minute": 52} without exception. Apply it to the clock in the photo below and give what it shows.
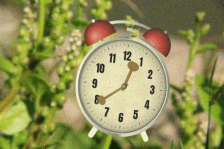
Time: {"hour": 12, "minute": 39}
